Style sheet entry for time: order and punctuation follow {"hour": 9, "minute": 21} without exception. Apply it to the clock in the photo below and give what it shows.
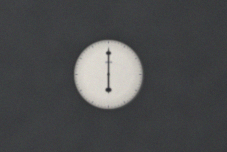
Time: {"hour": 6, "minute": 0}
